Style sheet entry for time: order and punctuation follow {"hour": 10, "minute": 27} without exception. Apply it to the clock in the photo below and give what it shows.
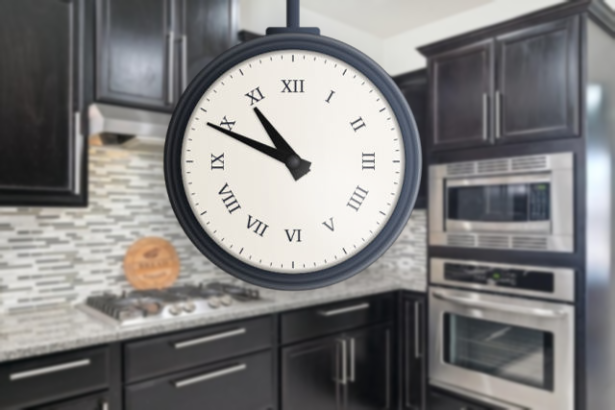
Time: {"hour": 10, "minute": 49}
